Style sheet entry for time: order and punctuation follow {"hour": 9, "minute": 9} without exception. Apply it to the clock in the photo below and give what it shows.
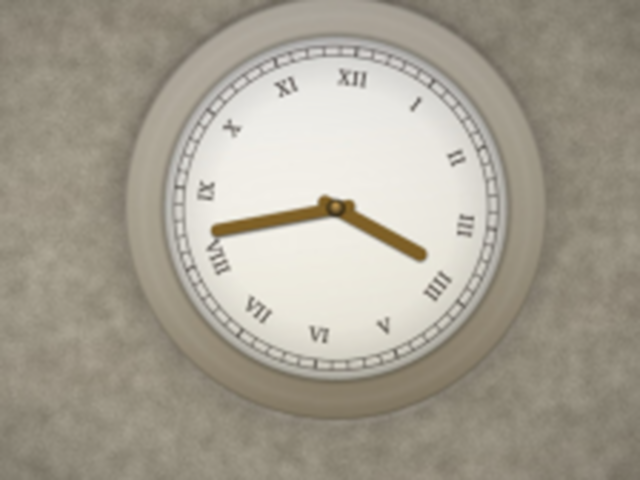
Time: {"hour": 3, "minute": 42}
